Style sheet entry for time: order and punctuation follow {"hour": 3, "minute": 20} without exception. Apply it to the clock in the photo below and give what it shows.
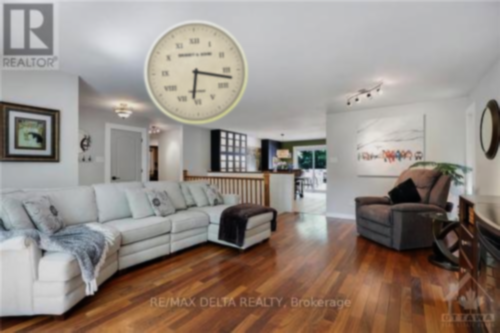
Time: {"hour": 6, "minute": 17}
